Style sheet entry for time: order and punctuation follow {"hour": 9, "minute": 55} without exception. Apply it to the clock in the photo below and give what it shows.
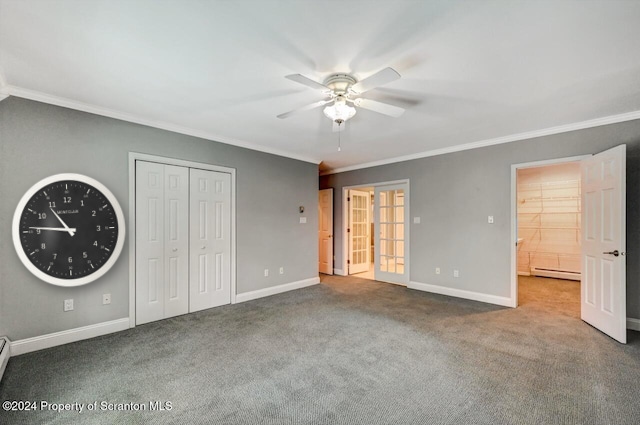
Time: {"hour": 10, "minute": 46}
